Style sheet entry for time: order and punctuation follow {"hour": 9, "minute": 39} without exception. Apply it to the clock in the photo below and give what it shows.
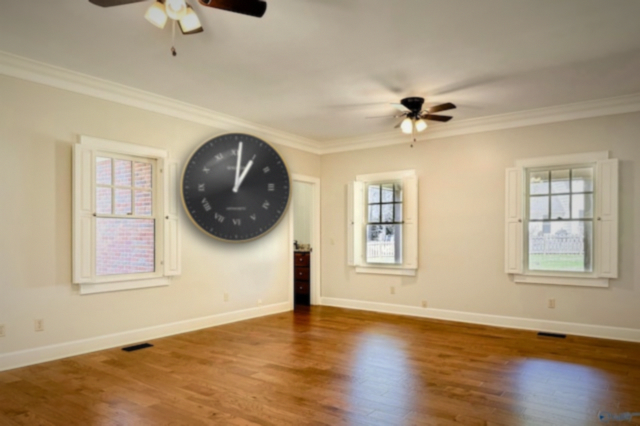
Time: {"hour": 1, "minute": 1}
